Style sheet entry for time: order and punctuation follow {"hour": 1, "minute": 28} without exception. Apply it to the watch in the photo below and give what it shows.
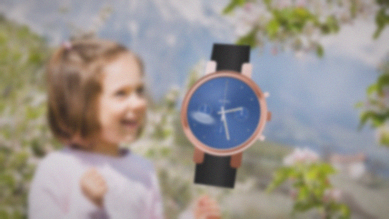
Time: {"hour": 2, "minute": 27}
